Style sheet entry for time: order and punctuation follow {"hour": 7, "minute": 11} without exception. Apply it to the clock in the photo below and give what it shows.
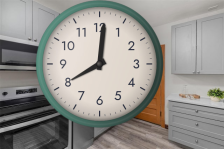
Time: {"hour": 8, "minute": 1}
